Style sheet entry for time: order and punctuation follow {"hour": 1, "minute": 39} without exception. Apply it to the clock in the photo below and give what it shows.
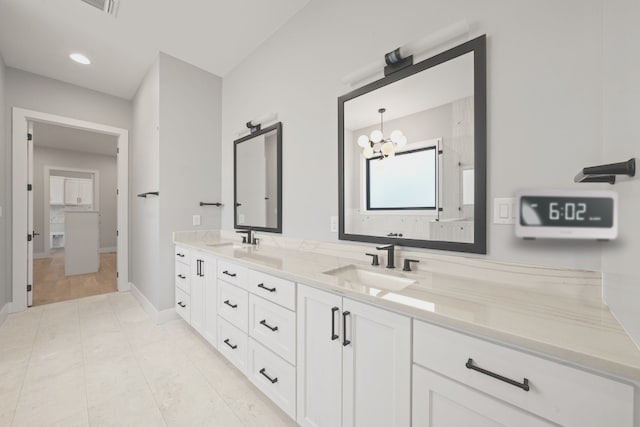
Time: {"hour": 6, "minute": 2}
